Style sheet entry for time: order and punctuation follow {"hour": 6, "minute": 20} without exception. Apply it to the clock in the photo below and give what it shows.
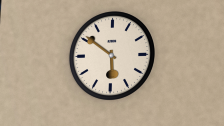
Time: {"hour": 5, "minute": 51}
